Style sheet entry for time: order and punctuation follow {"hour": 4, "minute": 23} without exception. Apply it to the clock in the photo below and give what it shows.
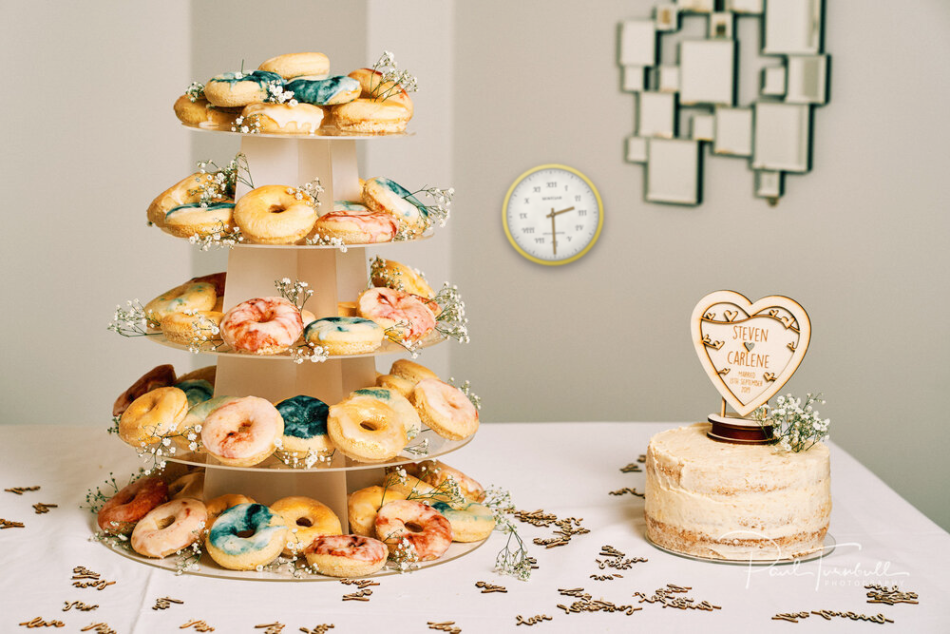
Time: {"hour": 2, "minute": 30}
